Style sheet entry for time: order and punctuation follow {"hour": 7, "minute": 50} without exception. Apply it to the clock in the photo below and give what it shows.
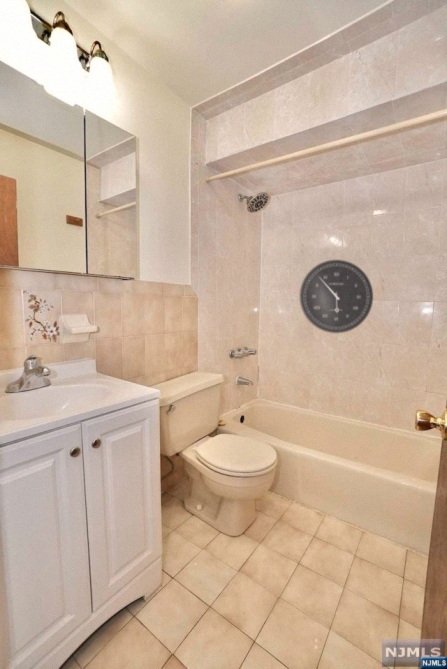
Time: {"hour": 5, "minute": 53}
